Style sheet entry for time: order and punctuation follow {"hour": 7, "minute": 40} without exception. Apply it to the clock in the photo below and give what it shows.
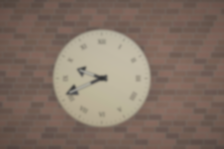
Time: {"hour": 9, "minute": 41}
